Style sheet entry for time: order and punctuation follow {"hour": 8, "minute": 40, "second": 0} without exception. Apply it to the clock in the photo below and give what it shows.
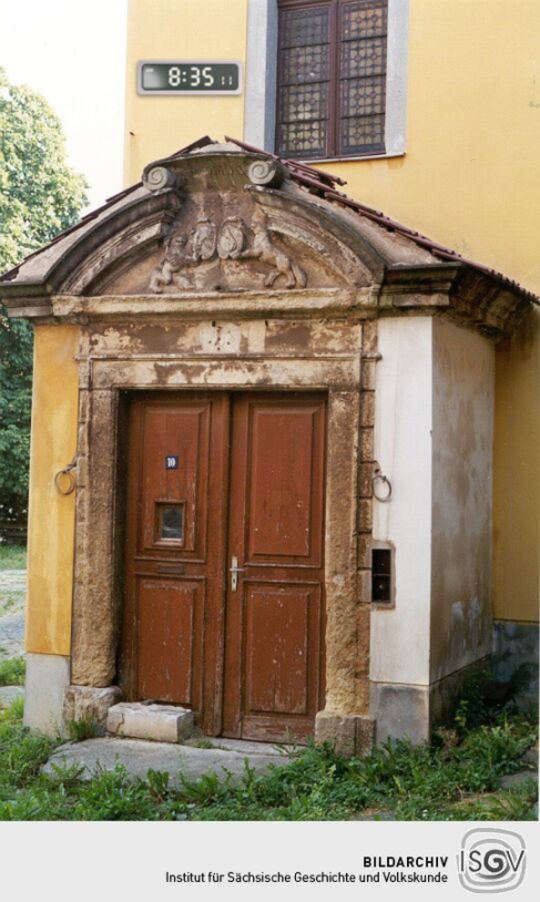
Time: {"hour": 8, "minute": 35, "second": 11}
